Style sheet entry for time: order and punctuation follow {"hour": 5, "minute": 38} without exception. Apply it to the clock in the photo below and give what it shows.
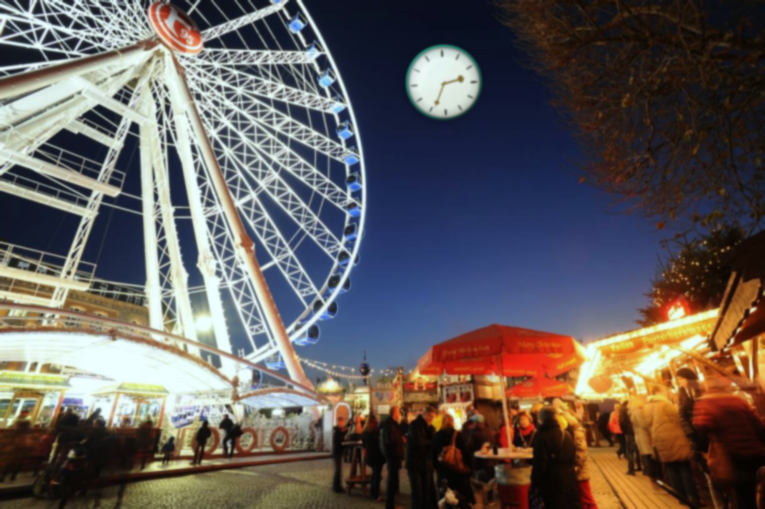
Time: {"hour": 2, "minute": 34}
